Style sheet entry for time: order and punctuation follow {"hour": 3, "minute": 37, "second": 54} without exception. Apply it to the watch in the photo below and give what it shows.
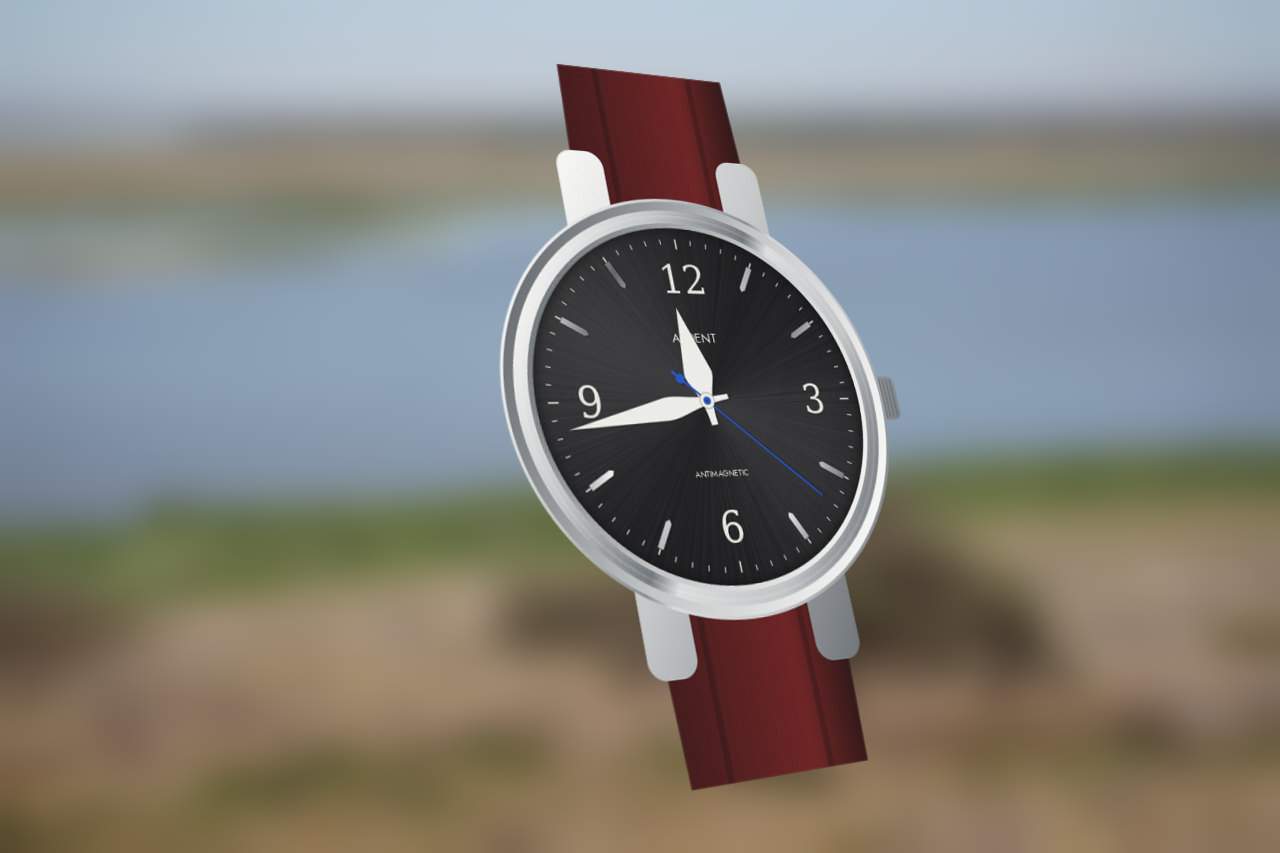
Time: {"hour": 11, "minute": 43, "second": 22}
